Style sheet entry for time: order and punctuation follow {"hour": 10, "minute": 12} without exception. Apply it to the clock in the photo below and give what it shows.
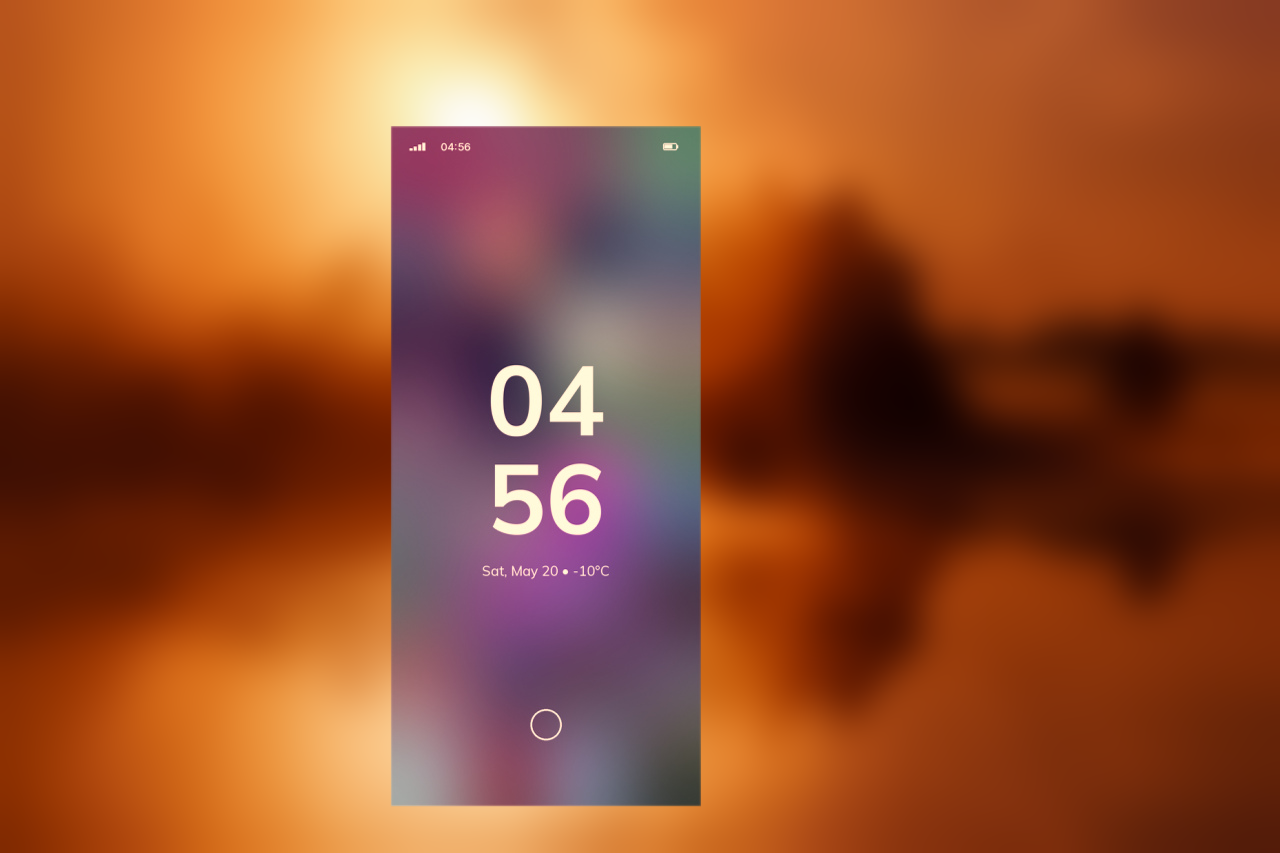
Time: {"hour": 4, "minute": 56}
